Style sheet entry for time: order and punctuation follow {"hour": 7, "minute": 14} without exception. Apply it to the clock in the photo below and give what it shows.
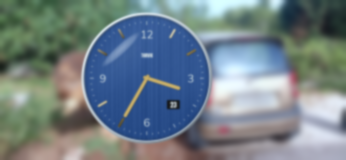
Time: {"hour": 3, "minute": 35}
